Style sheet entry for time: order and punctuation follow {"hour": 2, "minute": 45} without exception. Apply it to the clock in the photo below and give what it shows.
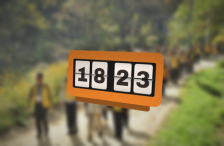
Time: {"hour": 18, "minute": 23}
